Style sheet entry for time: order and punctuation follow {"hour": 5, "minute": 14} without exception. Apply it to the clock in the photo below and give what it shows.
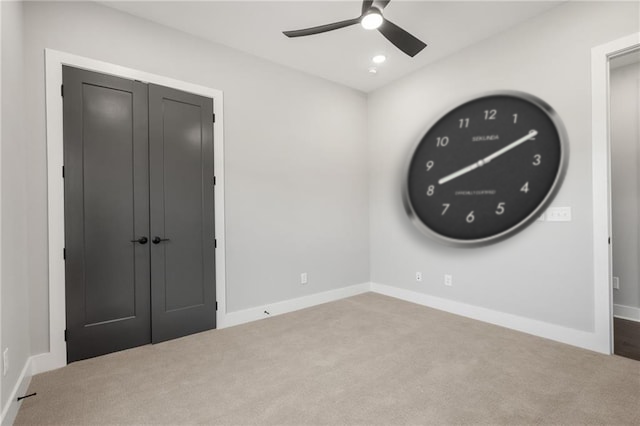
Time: {"hour": 8, "minute": 10}
